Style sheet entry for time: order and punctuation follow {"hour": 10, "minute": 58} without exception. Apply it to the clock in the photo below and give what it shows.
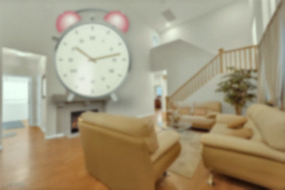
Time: {"hour": 10, "minute": 13}
